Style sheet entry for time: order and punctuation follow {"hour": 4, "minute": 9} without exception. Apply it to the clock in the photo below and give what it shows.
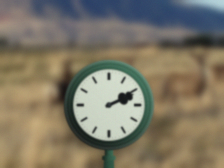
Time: {"hour": 2, "minute": 11}
